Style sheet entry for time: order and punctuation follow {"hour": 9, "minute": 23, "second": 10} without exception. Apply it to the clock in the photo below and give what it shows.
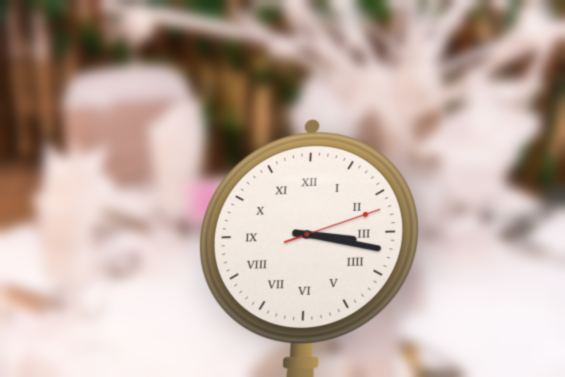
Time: {"hour": 3, "minute": 17, "second": 12}
